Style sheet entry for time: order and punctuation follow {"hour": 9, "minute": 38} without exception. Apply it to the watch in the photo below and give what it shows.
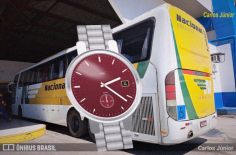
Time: {"hour": 2, "minute": 22}
